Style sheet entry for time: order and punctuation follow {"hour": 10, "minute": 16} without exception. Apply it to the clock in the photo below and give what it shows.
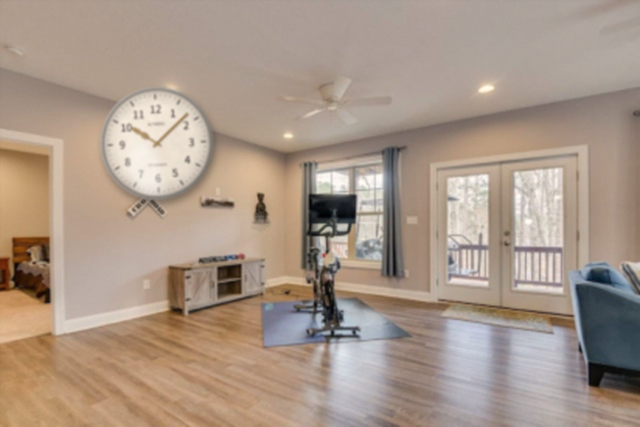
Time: {"hour": 10, "minute": 8}
